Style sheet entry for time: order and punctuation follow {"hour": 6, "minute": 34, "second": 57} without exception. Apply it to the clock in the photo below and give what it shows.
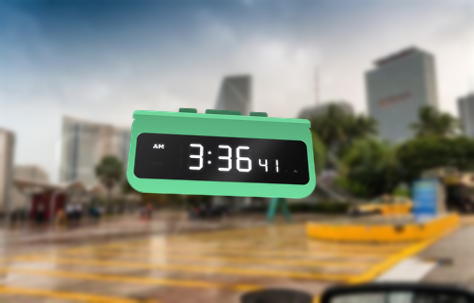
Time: {"hour": 3, "minute": 36, "second": 41}
